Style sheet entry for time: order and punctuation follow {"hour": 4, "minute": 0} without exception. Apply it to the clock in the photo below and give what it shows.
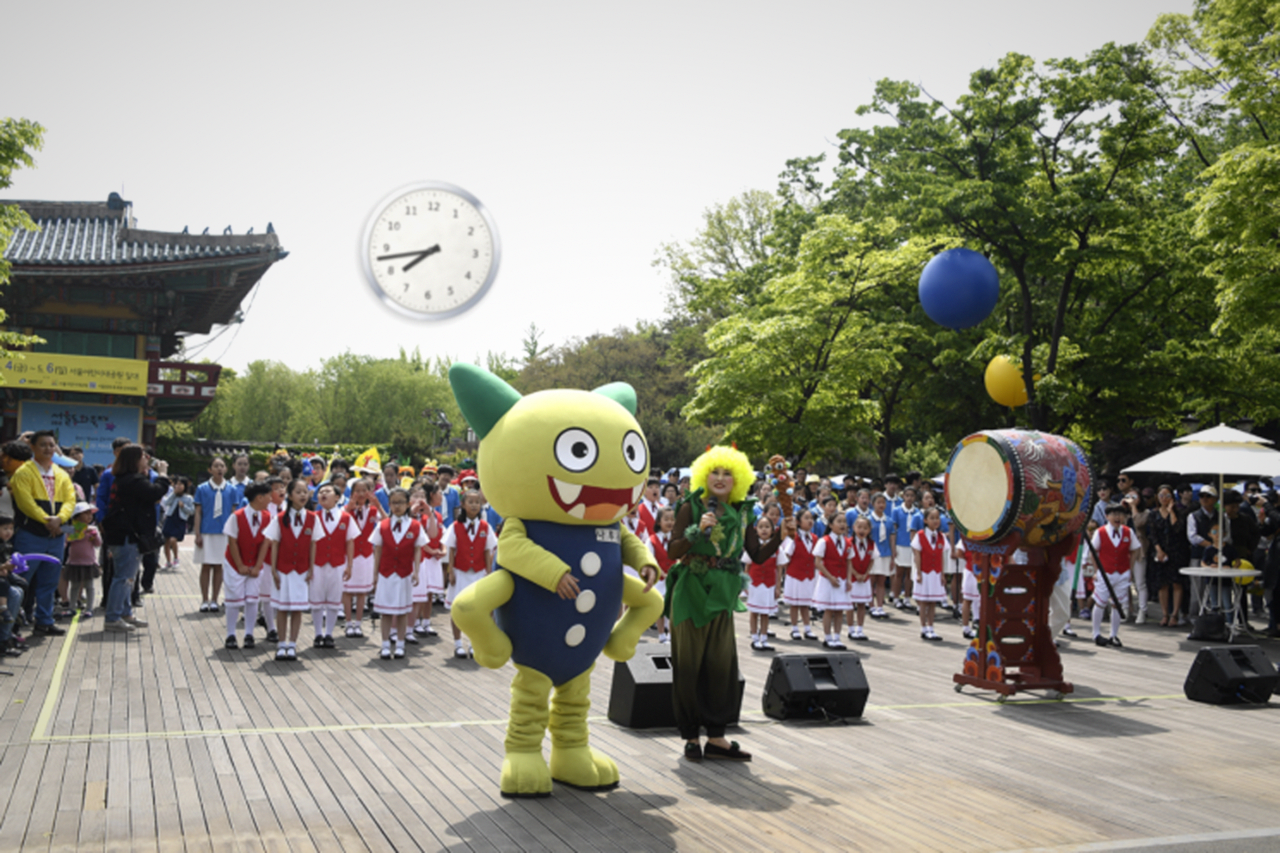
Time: {"hour": 7, "minute": 43}
